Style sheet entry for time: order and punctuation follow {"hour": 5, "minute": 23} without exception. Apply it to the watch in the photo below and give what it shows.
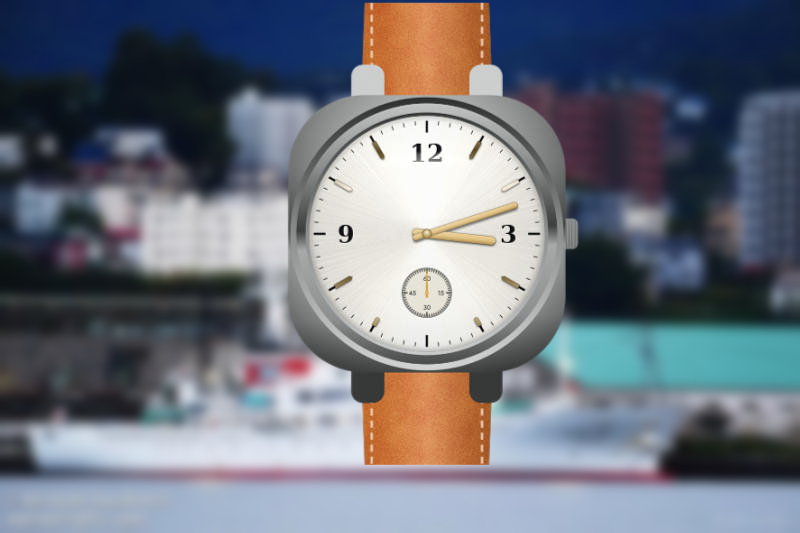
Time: {"hour": 3, "minute": 12}
